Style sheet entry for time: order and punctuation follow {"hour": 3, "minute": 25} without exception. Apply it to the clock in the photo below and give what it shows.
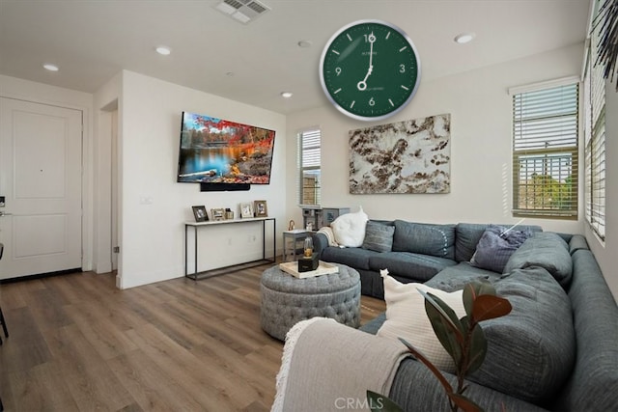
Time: {"hour": 7, "minute": 1}
